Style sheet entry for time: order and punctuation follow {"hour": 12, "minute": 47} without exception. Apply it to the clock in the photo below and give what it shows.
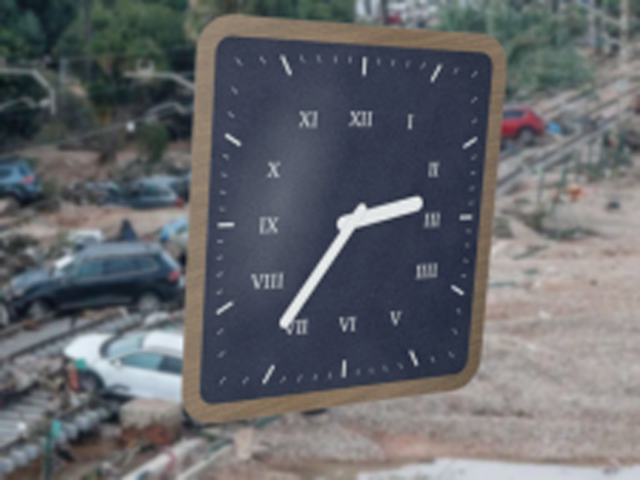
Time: {"hour": 2, "minute": 36}
